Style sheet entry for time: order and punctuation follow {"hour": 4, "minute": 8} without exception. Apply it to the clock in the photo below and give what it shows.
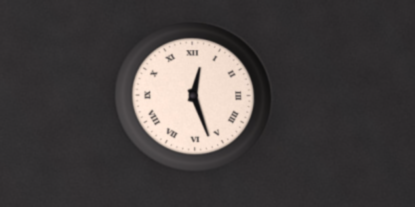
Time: {"hour": 12, "minute": 27}
